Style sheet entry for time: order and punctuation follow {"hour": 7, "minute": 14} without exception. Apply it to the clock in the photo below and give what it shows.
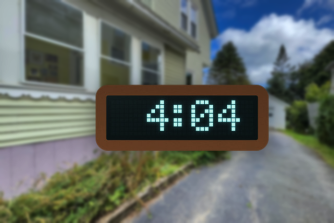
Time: {"hour": 4, "minute": 4}
